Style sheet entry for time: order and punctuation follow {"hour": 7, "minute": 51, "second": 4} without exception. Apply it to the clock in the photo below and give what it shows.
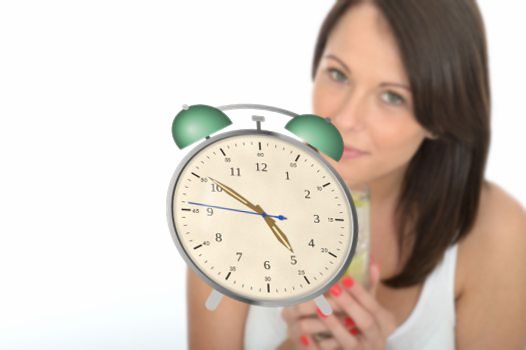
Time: {"hour": 4, "minute": 50, "second": 46}
